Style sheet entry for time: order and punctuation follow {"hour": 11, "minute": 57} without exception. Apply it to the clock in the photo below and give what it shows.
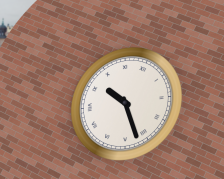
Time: {"hour": 9, "minute": 22}
